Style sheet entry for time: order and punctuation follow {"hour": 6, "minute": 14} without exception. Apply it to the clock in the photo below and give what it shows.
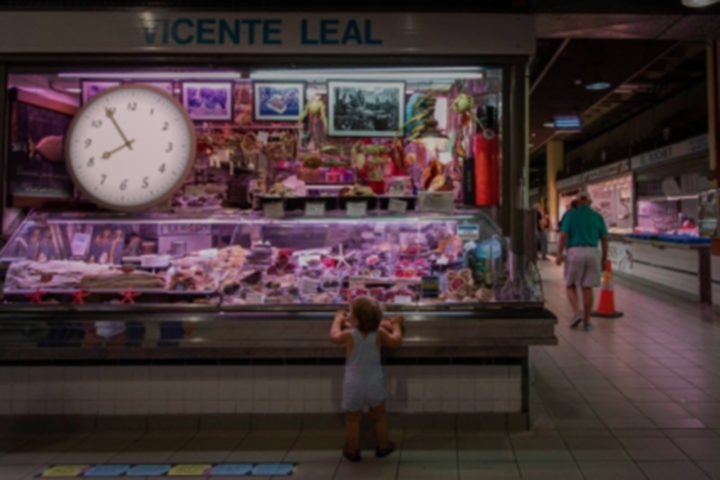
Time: {"hour": 7, "minute": 54}
